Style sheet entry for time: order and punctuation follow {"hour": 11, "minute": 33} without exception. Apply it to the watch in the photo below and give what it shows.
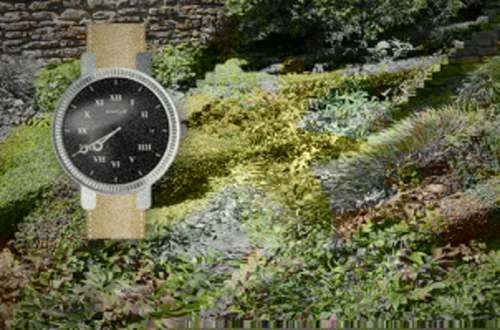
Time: {"hour": 7, "minute": 40}
